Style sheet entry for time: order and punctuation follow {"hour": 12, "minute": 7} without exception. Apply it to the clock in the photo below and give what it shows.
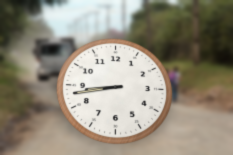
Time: {"hour": 8, "minute": 43}
